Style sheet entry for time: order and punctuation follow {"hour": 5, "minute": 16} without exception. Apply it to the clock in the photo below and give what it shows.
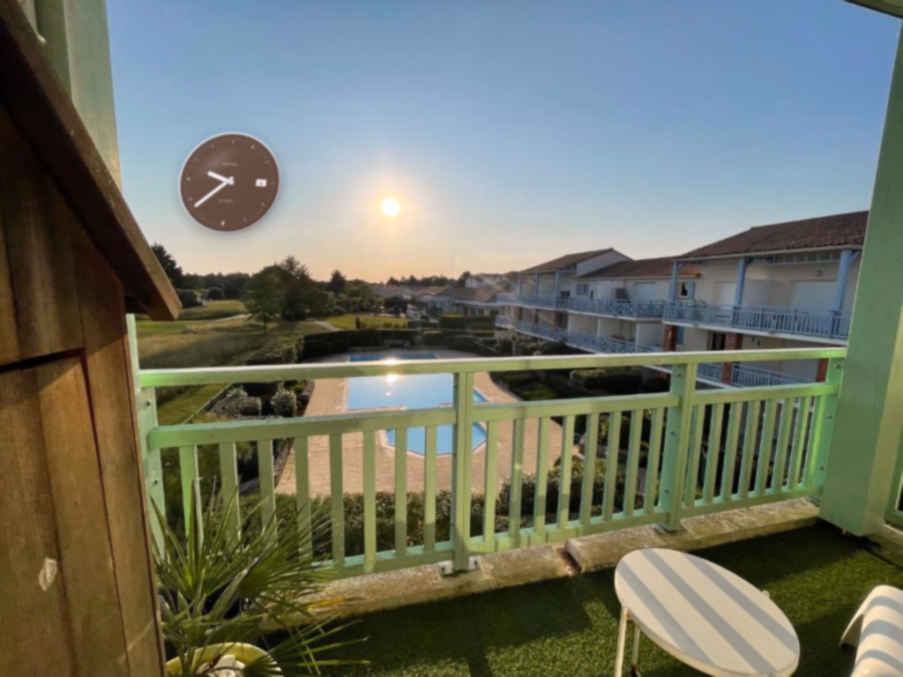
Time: {"hour": 9, "minute": 38}
